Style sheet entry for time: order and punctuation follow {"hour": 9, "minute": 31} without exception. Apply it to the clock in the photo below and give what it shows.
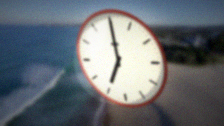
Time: {"hour": 7, "minute": 0}
